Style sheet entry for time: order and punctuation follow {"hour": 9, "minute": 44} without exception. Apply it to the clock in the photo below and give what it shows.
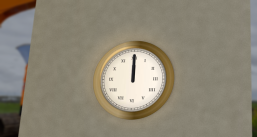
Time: {"hour": 12, "minute": 0}
